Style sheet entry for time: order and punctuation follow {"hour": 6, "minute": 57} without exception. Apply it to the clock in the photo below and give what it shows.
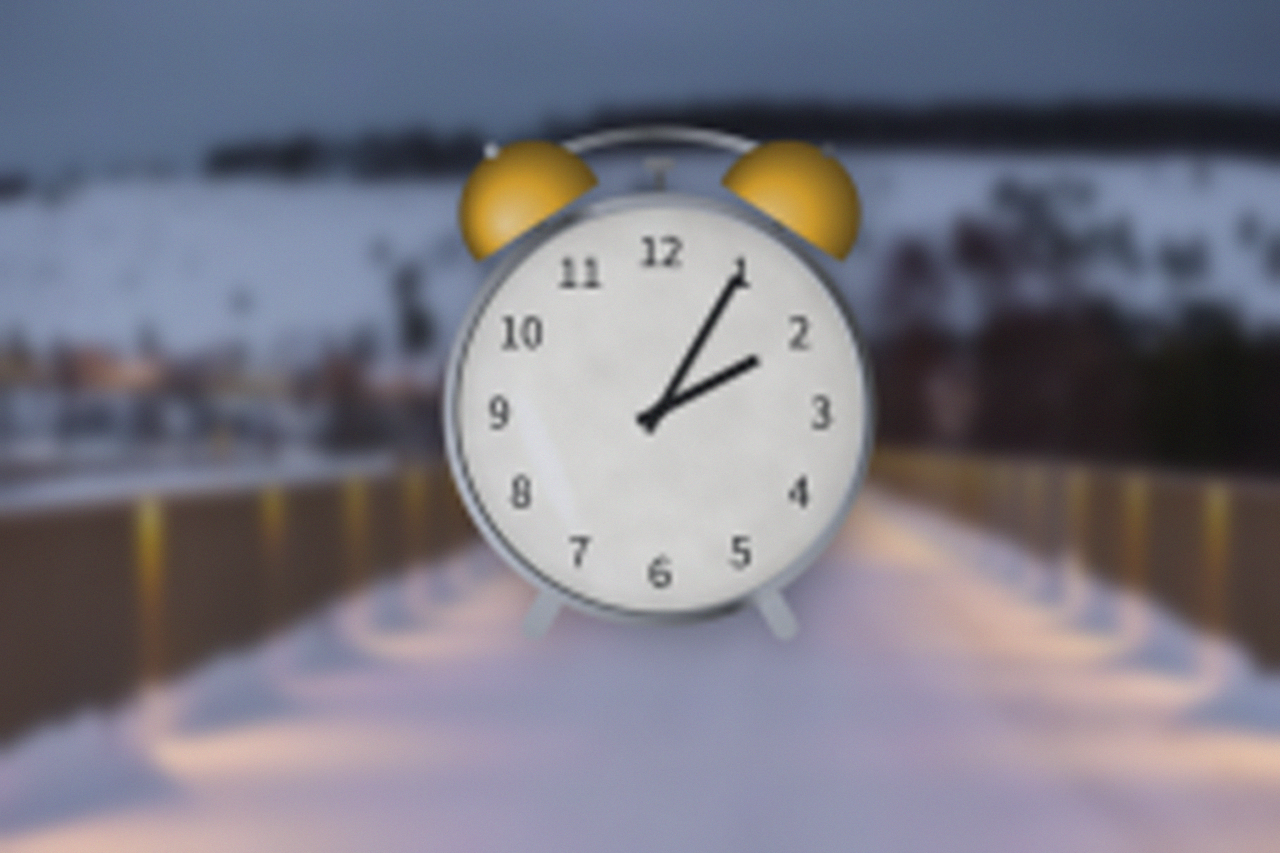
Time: {"hour": 2, "minute": 5}
